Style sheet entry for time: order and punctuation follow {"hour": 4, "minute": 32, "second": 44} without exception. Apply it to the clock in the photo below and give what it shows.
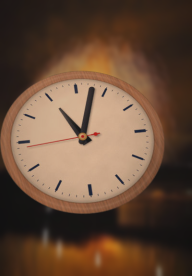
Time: {"hour": 11, "minute": 2, "second": 44}
